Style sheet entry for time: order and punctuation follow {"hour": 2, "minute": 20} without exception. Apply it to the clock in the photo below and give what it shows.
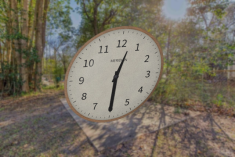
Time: {"hour": 12, "minute": 30}
